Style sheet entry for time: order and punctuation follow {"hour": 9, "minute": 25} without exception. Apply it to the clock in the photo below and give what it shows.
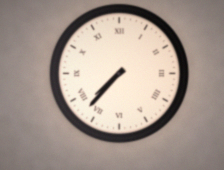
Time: {"hour": 7, "minute": 37}
